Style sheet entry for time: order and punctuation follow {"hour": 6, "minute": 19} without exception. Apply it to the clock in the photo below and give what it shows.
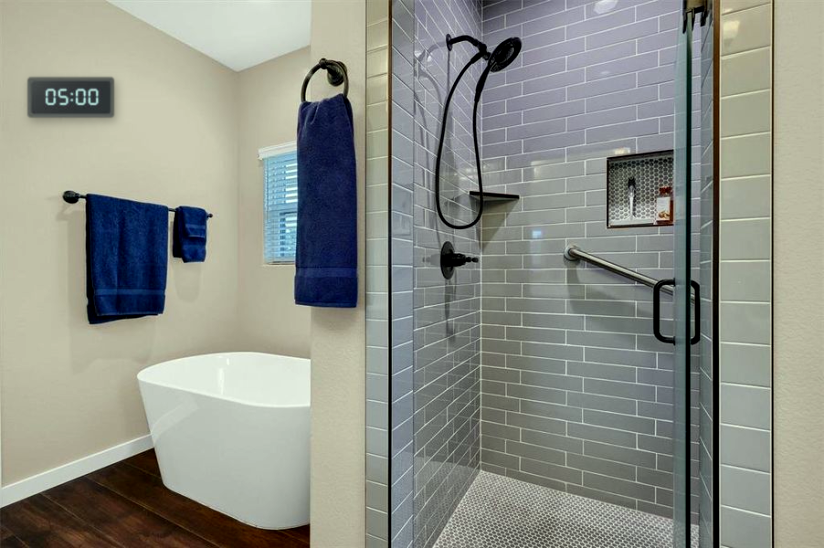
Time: {"hour": 5, "minute": 0}
